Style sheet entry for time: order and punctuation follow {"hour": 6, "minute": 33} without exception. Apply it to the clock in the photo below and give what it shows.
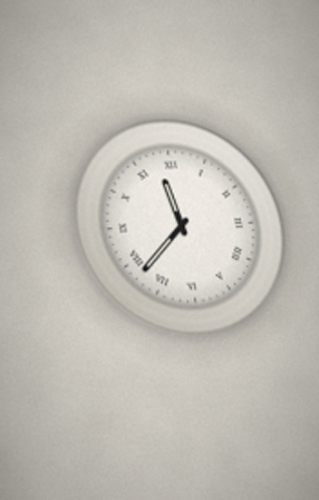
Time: {"hour": 11, "minute": 38}
